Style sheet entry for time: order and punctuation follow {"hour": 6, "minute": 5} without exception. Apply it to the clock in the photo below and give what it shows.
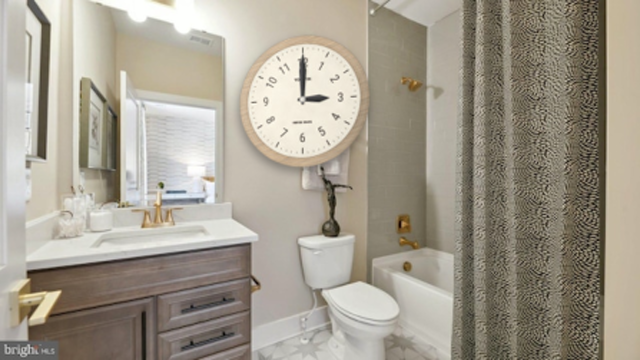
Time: {"hour": 3, "minute": 0}
